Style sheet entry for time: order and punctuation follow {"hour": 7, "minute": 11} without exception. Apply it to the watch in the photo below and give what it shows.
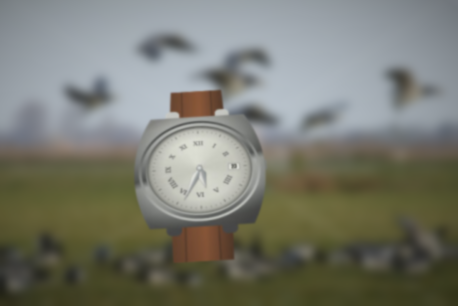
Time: {"hour": 5, "minute": 34}
